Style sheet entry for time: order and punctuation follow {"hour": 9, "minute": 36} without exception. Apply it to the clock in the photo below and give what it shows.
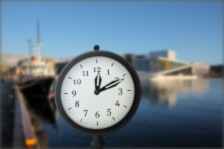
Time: {"hour": 12, "minute": 11}
